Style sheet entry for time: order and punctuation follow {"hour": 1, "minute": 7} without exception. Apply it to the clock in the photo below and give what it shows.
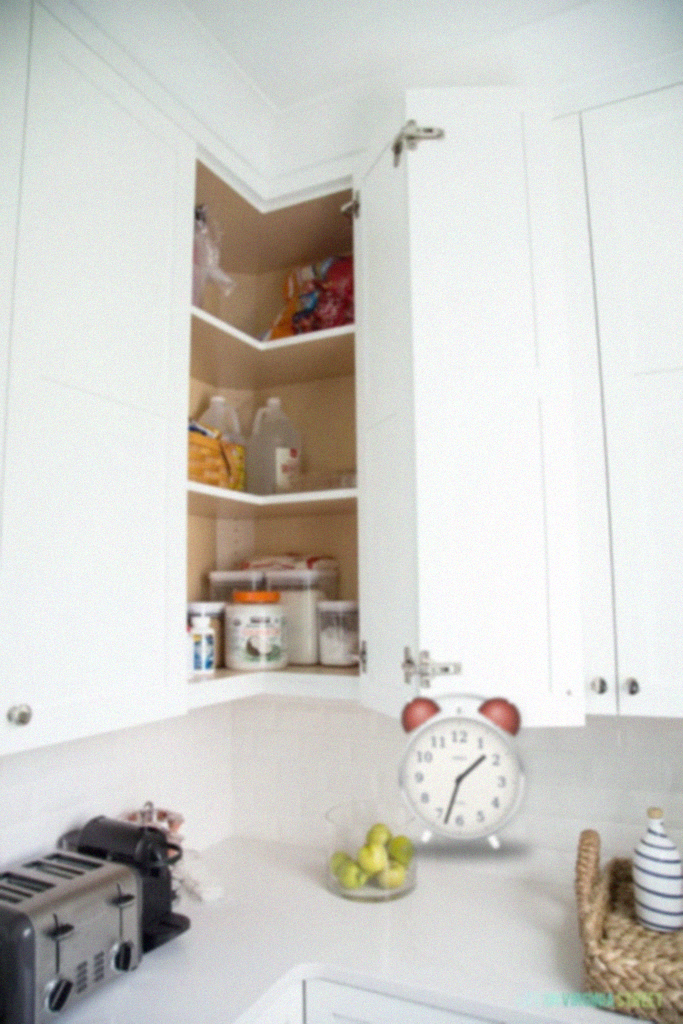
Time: {"hour": 1, "minute": 33}
